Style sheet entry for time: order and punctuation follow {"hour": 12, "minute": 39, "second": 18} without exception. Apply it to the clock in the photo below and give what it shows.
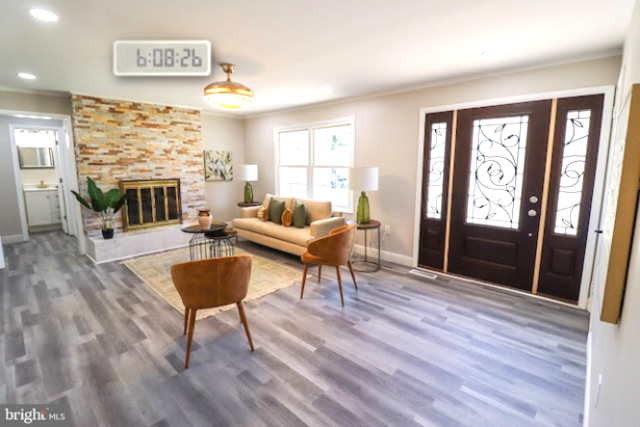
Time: {"hour": 6, "minute": 8, "second": 26}
